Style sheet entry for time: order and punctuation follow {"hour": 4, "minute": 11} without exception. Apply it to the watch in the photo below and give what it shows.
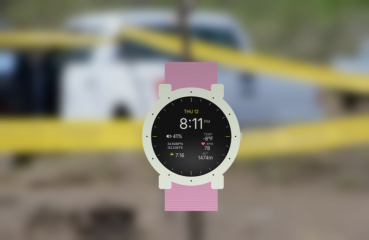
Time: {"hour": 8, "minute": 11}
